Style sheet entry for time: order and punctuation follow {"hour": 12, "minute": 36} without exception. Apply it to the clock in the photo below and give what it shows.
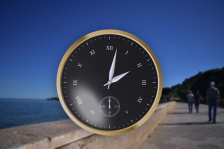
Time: {"hour": 2, "minute": 2}
